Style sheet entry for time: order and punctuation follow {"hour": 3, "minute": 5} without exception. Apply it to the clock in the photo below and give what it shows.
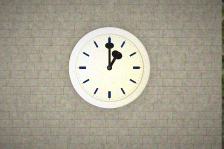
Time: {"hour": 1, "minute": 0}
